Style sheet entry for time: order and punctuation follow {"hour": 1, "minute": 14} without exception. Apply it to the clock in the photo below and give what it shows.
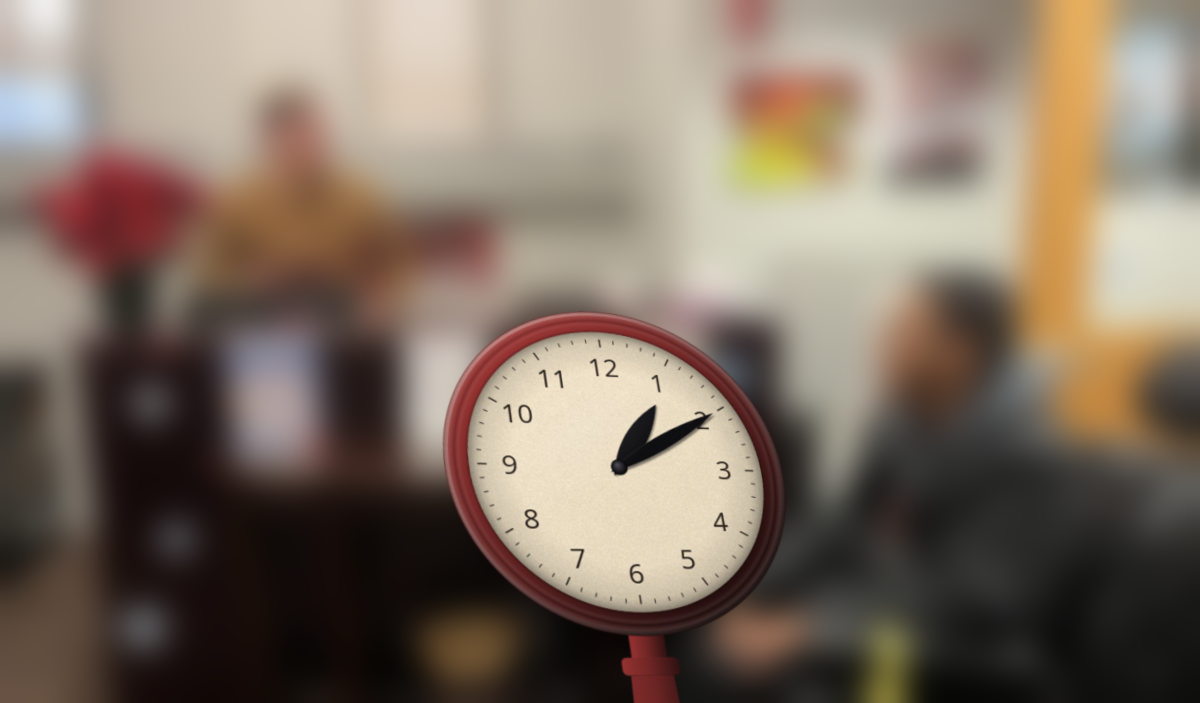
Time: {"hour": 1, "minute": 10}
